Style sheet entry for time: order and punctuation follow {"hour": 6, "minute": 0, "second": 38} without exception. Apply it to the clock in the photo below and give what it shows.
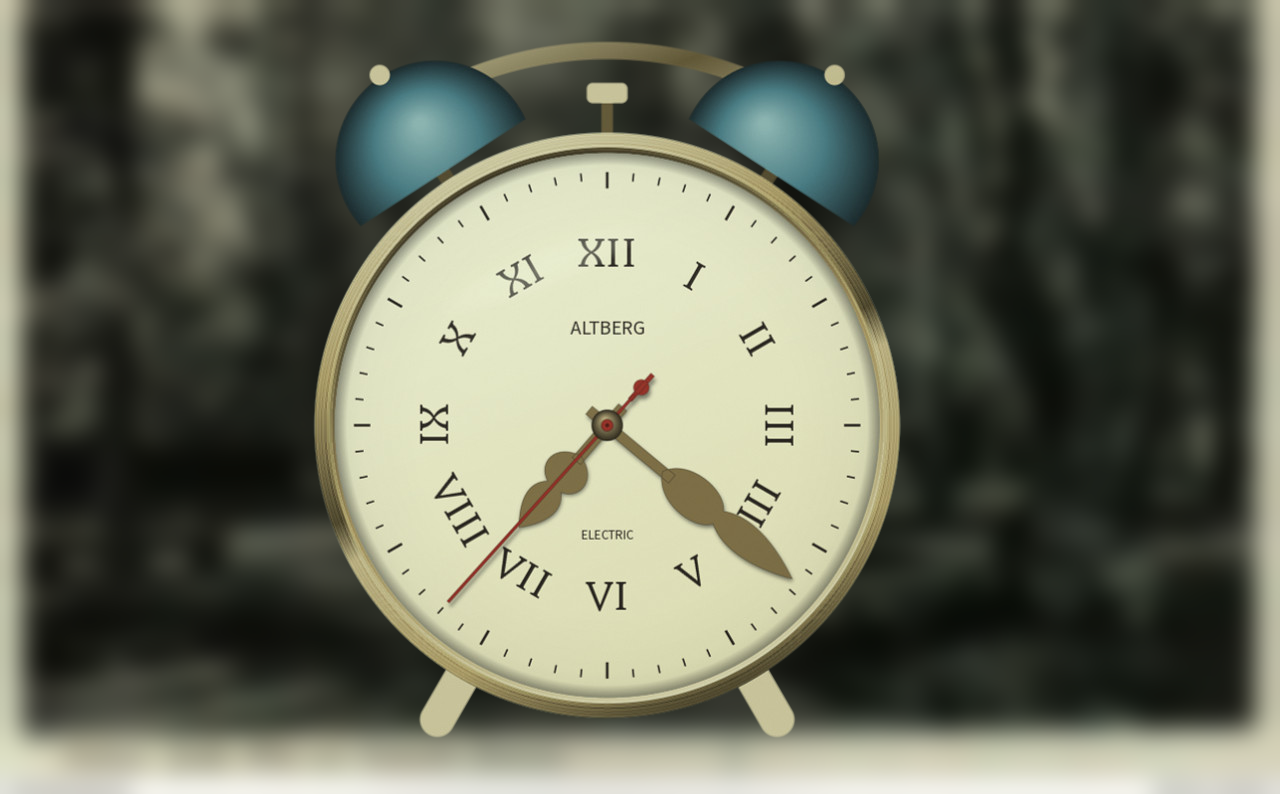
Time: {"hour": 7, "minute": 21, "second": 37}
